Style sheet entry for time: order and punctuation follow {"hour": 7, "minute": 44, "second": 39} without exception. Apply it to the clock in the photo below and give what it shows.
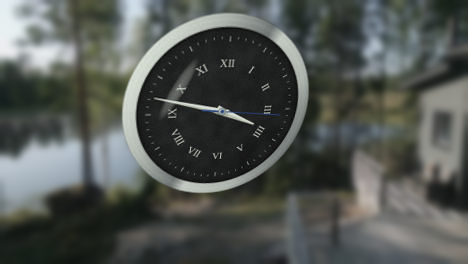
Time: {"hour": 3, "minute": 47, "second": 16}
